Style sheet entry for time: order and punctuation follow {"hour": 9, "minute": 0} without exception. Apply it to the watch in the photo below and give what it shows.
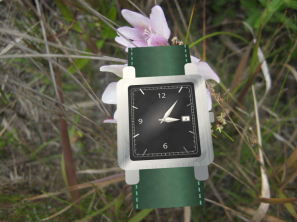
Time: {"hour": 3, "minute": 6}
